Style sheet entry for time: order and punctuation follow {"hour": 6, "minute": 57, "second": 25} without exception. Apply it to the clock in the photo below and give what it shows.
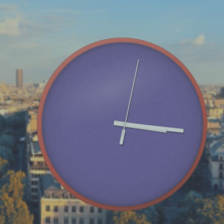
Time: {"hour": 3, "minute": 16, "second": 2}
